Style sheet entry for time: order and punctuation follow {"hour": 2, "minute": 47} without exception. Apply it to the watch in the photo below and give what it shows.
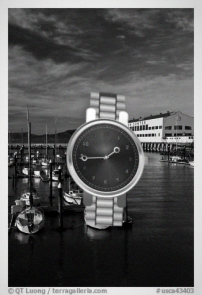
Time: {"hour": 1, "minute": 44}
